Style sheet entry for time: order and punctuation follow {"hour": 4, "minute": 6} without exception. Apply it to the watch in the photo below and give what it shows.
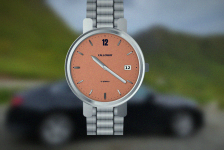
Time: {"hour": 10, "minute": 21}
